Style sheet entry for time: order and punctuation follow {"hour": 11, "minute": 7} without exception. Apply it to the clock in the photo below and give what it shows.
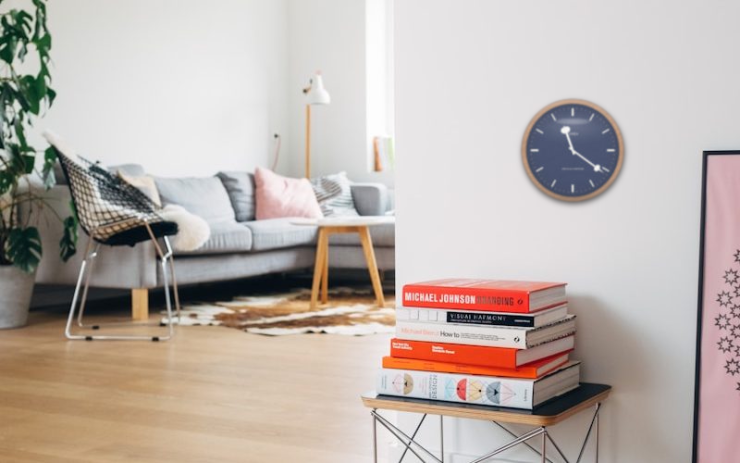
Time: {"hour": 11, "minute": 21}
